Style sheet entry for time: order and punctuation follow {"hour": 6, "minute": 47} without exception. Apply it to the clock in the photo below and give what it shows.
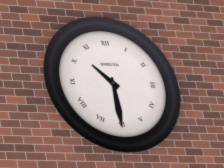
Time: {"hour": 10, "minute": 30}
